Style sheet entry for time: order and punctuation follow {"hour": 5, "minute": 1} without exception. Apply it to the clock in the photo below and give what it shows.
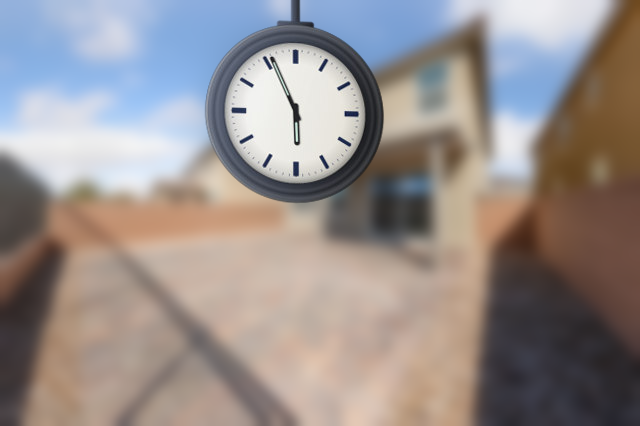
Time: {"hour": 5, "minute": 56}
